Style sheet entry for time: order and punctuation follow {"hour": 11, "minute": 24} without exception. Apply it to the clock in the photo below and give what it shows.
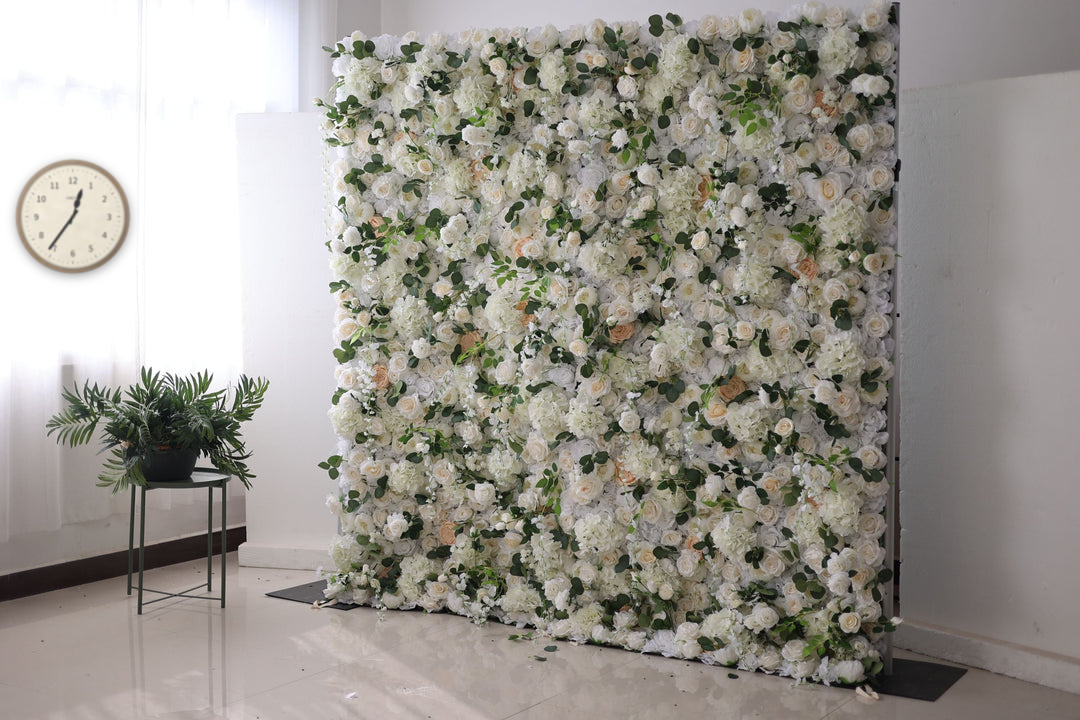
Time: {"hour": 12, "minute": 36}
